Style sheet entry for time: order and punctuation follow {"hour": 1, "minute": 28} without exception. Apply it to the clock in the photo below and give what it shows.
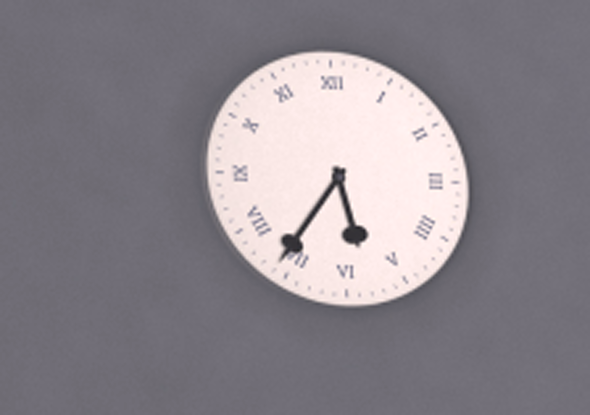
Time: {"hour": 5, "minute": 36}
